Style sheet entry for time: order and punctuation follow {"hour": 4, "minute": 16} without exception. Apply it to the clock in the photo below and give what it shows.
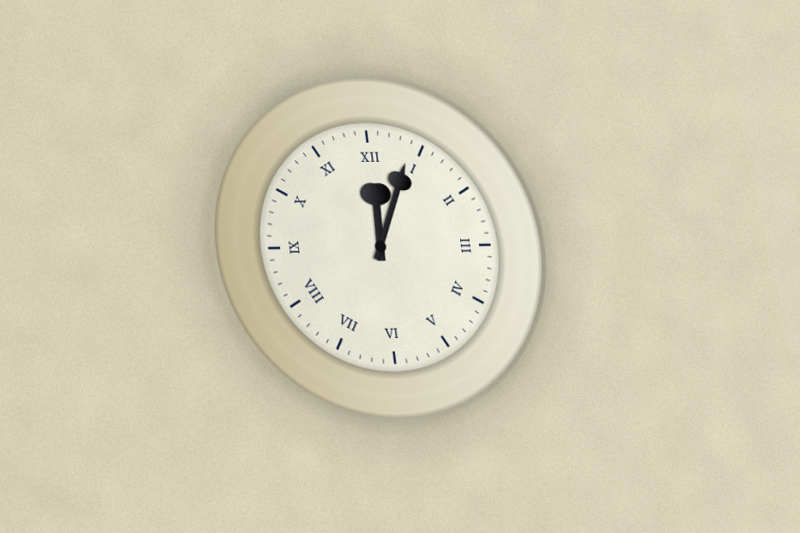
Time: {"hour": 12, "minute": 4}
